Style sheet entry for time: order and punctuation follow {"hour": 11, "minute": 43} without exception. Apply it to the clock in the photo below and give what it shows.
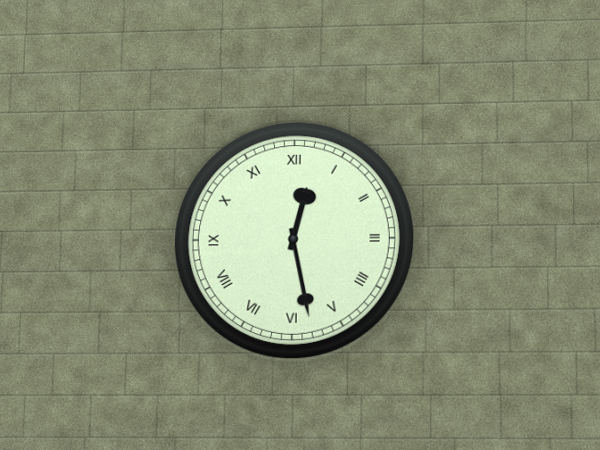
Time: {"hour": 12, "minute": 28}
